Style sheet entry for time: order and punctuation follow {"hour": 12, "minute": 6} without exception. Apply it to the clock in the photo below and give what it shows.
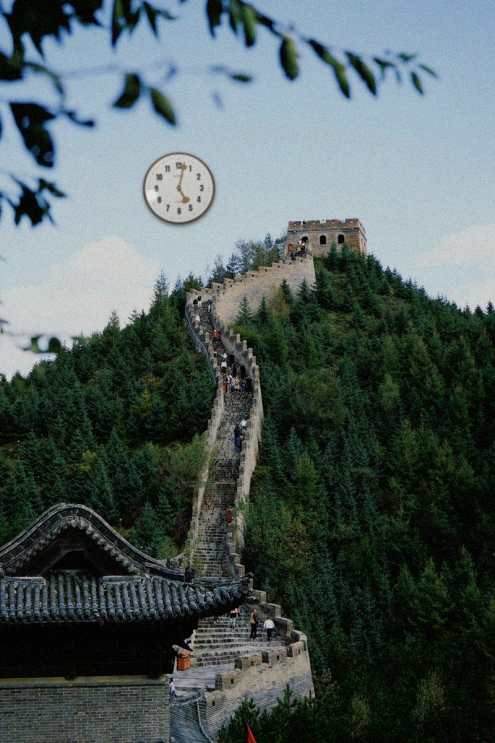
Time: {"hour": 5, "minute": 2}
